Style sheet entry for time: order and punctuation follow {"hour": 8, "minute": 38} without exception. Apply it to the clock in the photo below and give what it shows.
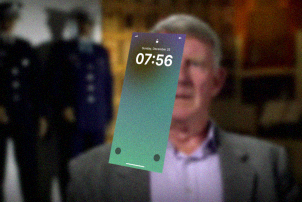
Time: {"hour": 7, "minute": 56}
